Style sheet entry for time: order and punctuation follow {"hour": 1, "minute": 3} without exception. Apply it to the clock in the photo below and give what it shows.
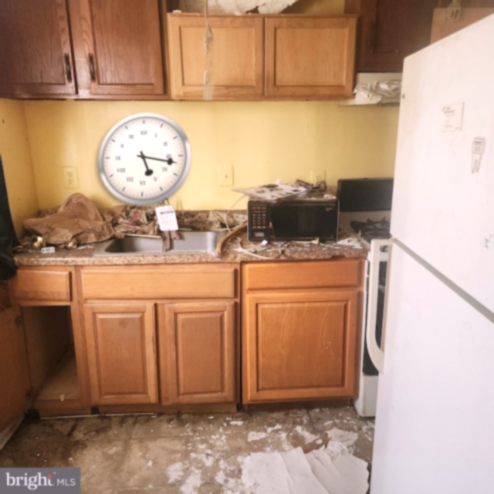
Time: {"hour": 5, "minute": 17}
